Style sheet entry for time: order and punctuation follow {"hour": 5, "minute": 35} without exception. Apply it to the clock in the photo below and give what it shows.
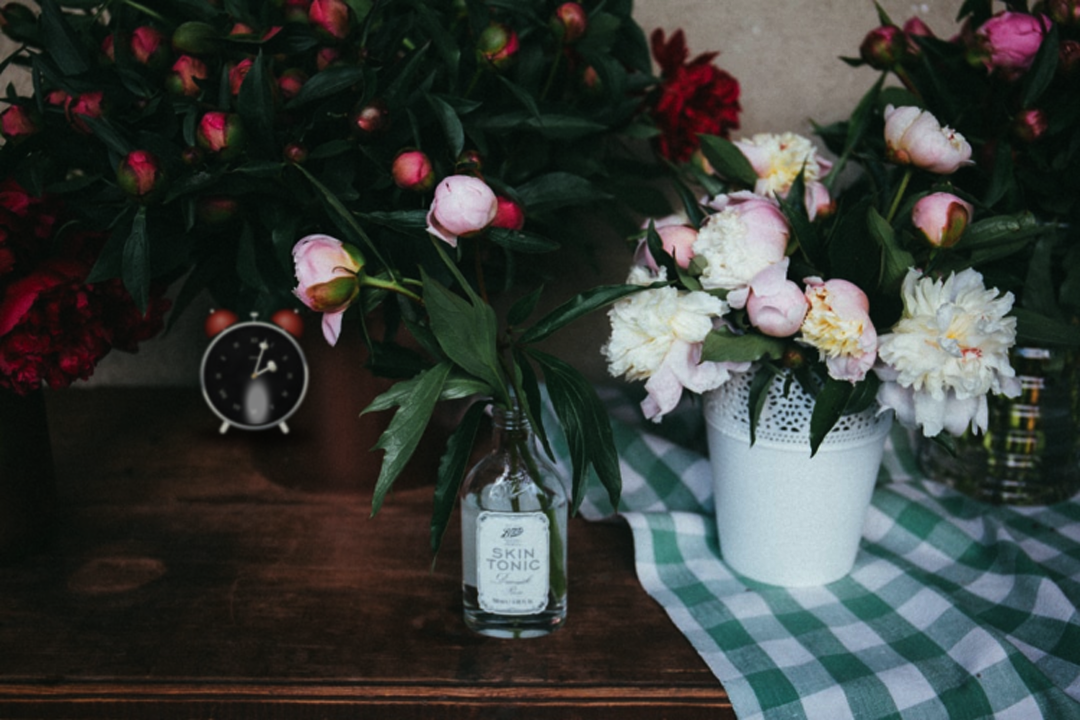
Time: {"hour": 2, "minute": 3}
